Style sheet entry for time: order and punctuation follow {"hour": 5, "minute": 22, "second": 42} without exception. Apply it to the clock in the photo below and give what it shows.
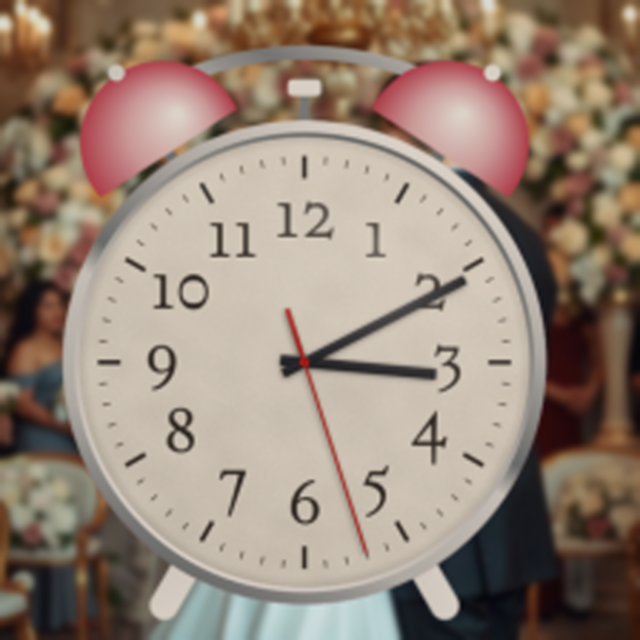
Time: {"hour": 3, "minute": 10, "second": 27}
